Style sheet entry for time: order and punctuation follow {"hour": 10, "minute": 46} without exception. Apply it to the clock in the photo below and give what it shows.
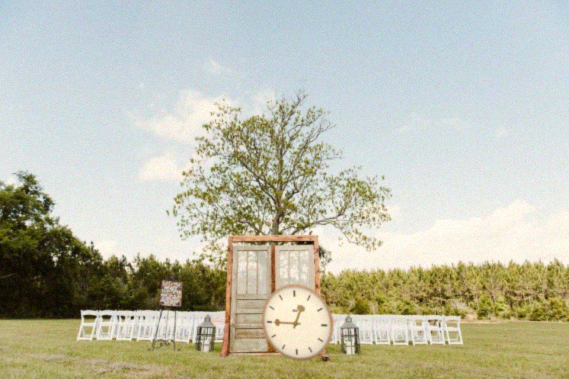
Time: {"hour": 12, "minute": 45}
